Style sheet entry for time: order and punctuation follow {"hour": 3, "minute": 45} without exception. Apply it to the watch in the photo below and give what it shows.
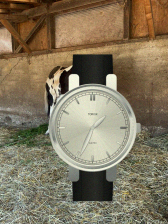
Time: {"hour": 1, "minute": 34}
